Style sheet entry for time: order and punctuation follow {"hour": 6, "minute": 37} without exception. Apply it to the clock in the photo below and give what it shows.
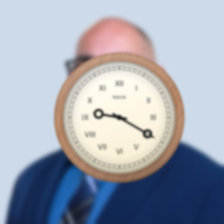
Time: {"hour": 9, "minute": 20}
